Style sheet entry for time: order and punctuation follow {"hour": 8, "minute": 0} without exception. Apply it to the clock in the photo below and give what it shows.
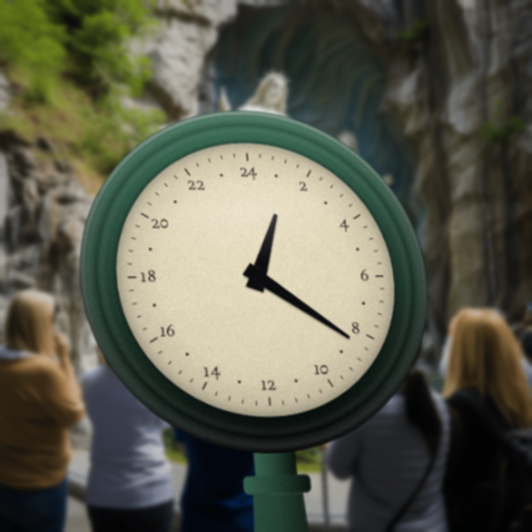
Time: {"hour": 1, "minute": 21}
